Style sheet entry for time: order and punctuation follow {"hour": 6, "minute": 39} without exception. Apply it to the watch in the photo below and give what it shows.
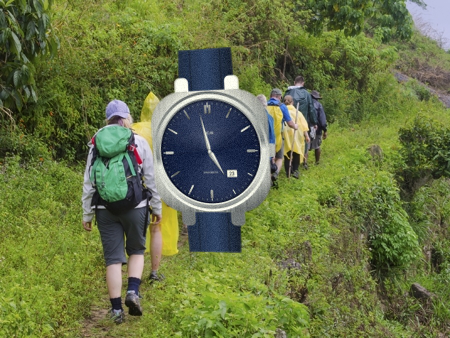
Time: {"hour": 4, "minute": 58}
